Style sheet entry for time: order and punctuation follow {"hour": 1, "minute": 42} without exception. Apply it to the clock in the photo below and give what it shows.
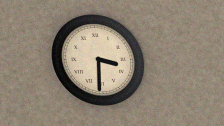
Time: {"hour": 3, "minute": 31}
